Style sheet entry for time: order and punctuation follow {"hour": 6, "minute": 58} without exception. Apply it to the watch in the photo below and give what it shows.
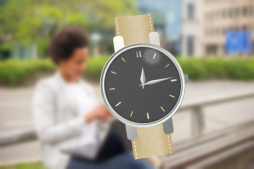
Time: {"hour": 12, "minute": 14}
